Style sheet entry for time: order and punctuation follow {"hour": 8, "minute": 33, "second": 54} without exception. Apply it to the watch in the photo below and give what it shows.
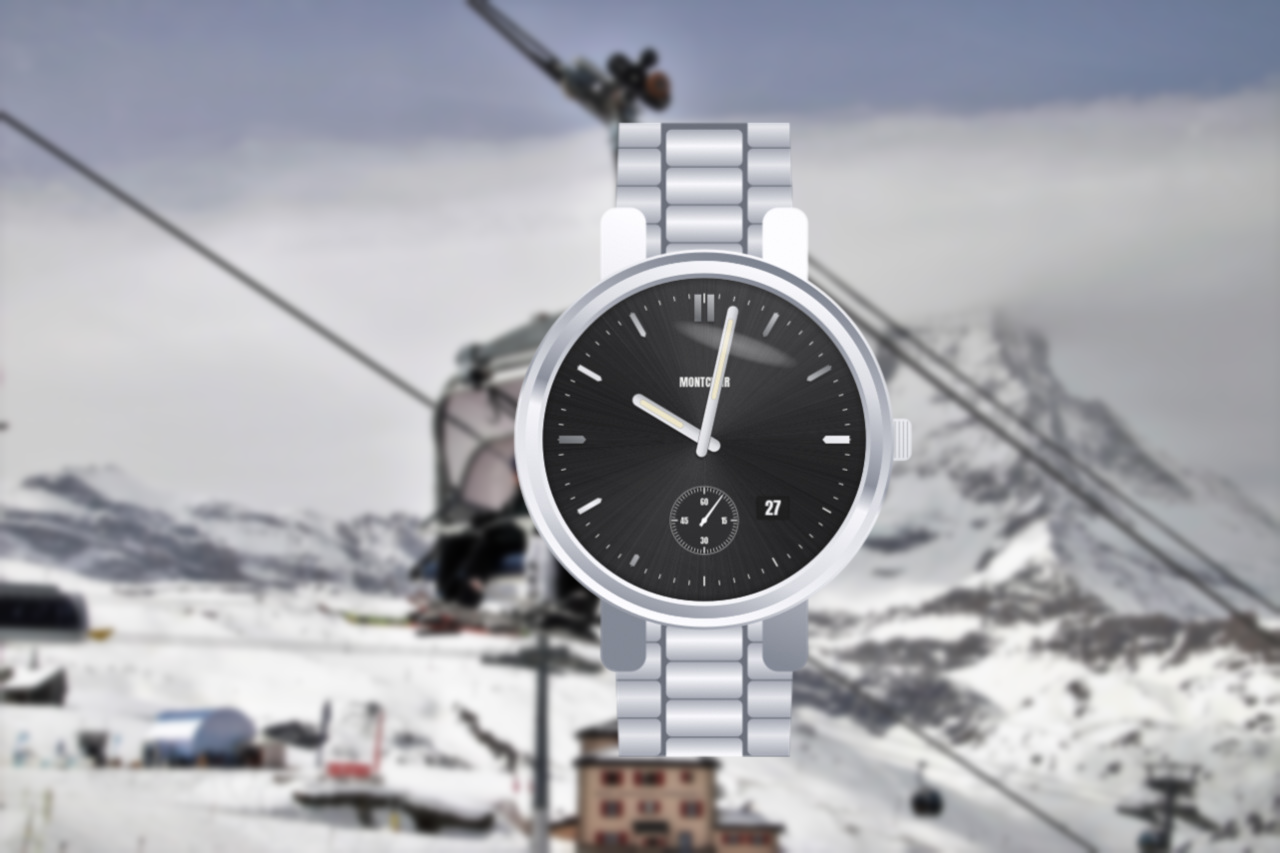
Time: {"hour": 10, "minute": 2, "second": 6}
